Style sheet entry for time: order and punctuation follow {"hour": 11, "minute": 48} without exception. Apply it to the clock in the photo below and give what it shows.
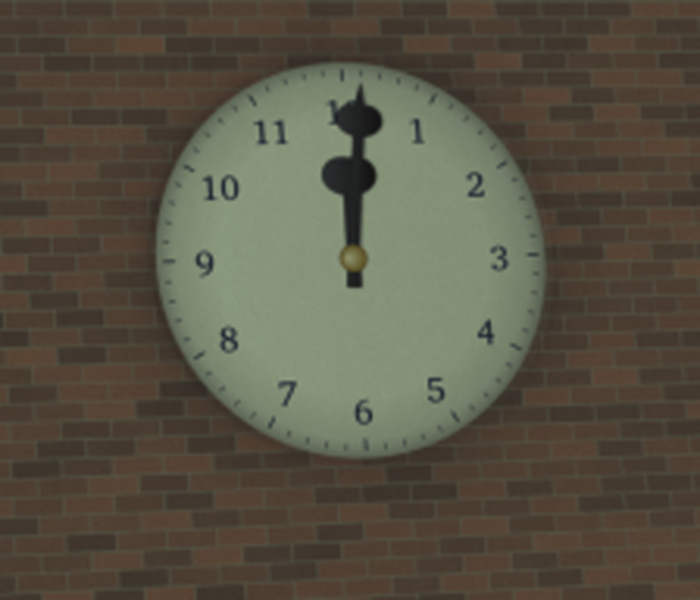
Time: {"hour": 12, "minute": 1}
